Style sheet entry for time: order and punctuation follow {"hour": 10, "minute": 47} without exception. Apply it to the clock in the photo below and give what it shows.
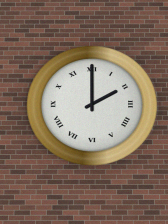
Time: {"hour": 2, "minute": 0}
